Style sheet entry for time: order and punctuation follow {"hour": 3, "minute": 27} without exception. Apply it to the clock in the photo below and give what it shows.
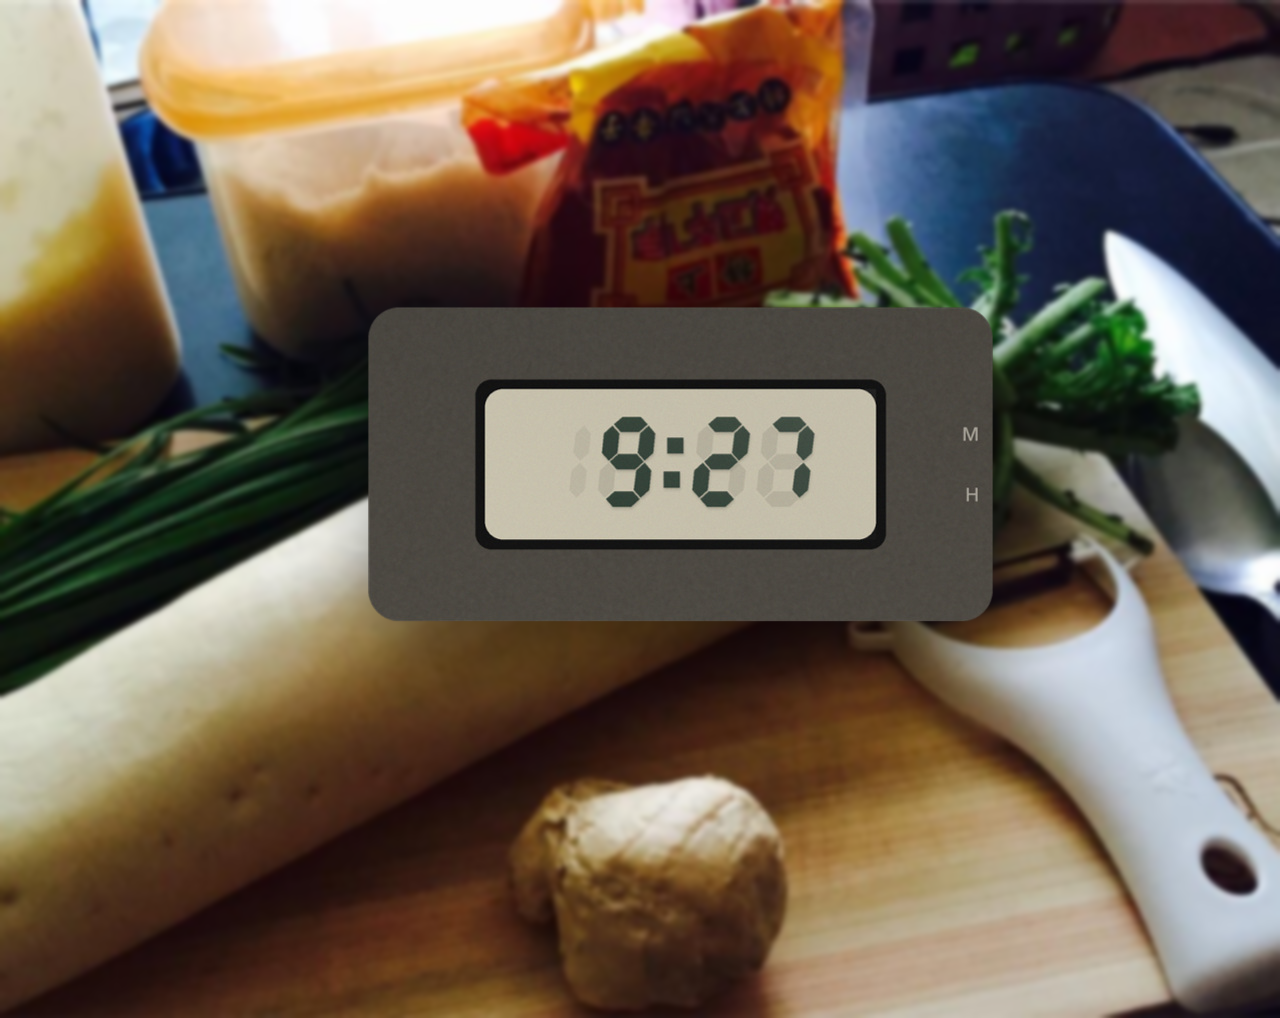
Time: {"hour": 9, "minute": 27}
